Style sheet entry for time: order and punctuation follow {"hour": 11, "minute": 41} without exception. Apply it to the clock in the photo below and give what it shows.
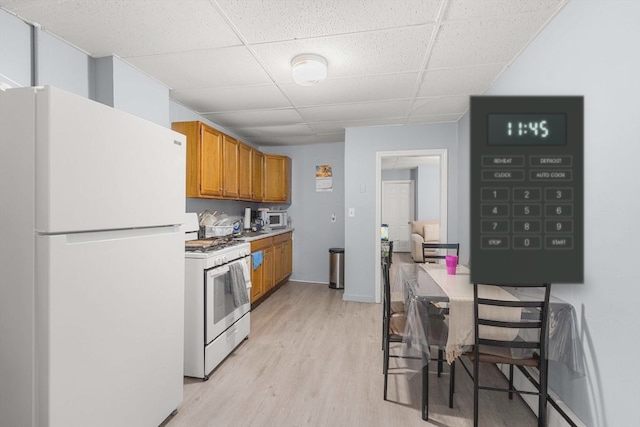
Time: {"hour": 11, "minute": 45}
